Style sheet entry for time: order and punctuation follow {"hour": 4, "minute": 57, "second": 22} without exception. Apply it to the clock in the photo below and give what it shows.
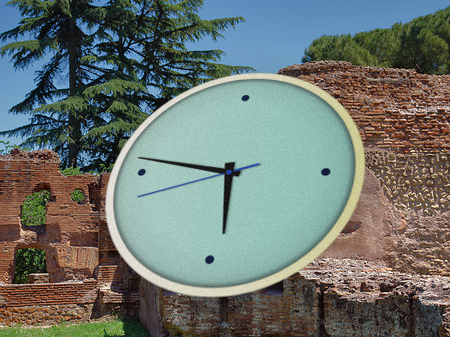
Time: {"hour": 5, "minute": 46, "second": 42}
